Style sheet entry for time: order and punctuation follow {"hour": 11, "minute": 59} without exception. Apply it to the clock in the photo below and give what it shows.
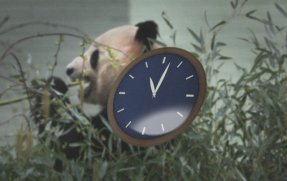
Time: {"hour": 11, "minute": 2}
